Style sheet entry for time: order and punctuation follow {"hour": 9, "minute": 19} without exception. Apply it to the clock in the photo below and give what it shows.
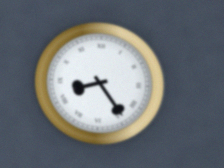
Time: {"hour": 8, "minute": 24}
